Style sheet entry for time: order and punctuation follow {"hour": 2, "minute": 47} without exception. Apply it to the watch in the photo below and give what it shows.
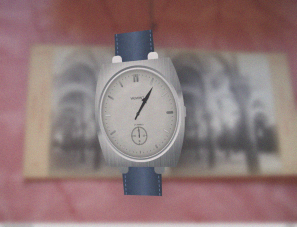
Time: {"hour": 1, "minute": 6}
